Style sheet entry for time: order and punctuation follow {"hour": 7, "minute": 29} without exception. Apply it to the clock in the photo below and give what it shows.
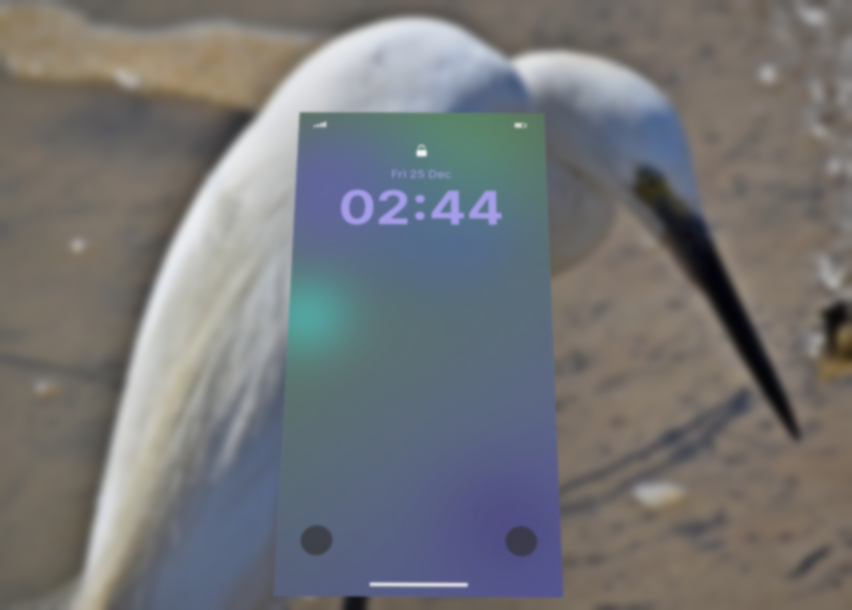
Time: {"hour": 2, "minute": 44}
